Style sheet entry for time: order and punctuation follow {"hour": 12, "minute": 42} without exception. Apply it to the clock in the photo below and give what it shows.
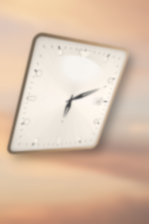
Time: {"hour": 6, "minute": 11}
